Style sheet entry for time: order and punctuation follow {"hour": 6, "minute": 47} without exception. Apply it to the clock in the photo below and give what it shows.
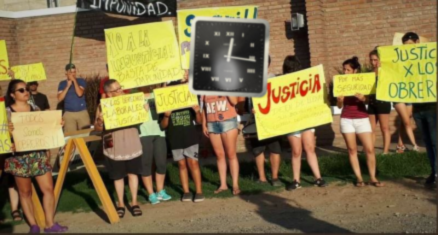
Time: {"hour": 12, "minute": 16}
